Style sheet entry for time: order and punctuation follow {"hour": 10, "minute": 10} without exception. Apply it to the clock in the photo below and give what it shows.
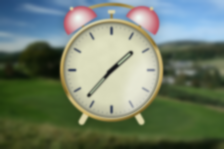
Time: {"hour": 1, "minute": 37}
